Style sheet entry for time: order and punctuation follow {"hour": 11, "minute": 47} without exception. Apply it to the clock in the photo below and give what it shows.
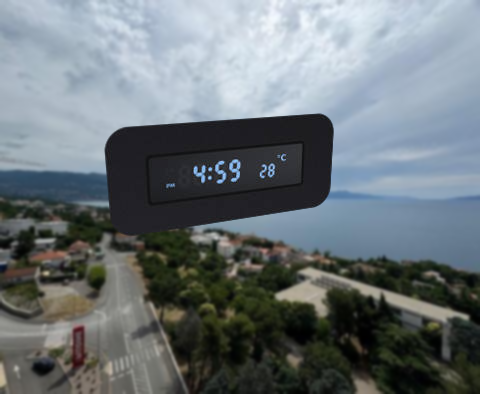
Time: {"hour": 4, "minute": 59}
